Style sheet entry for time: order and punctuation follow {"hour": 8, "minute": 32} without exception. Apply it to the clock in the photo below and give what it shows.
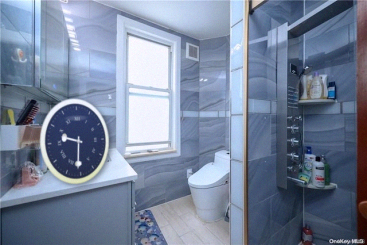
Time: {"hour": 9, "minute": 31}
